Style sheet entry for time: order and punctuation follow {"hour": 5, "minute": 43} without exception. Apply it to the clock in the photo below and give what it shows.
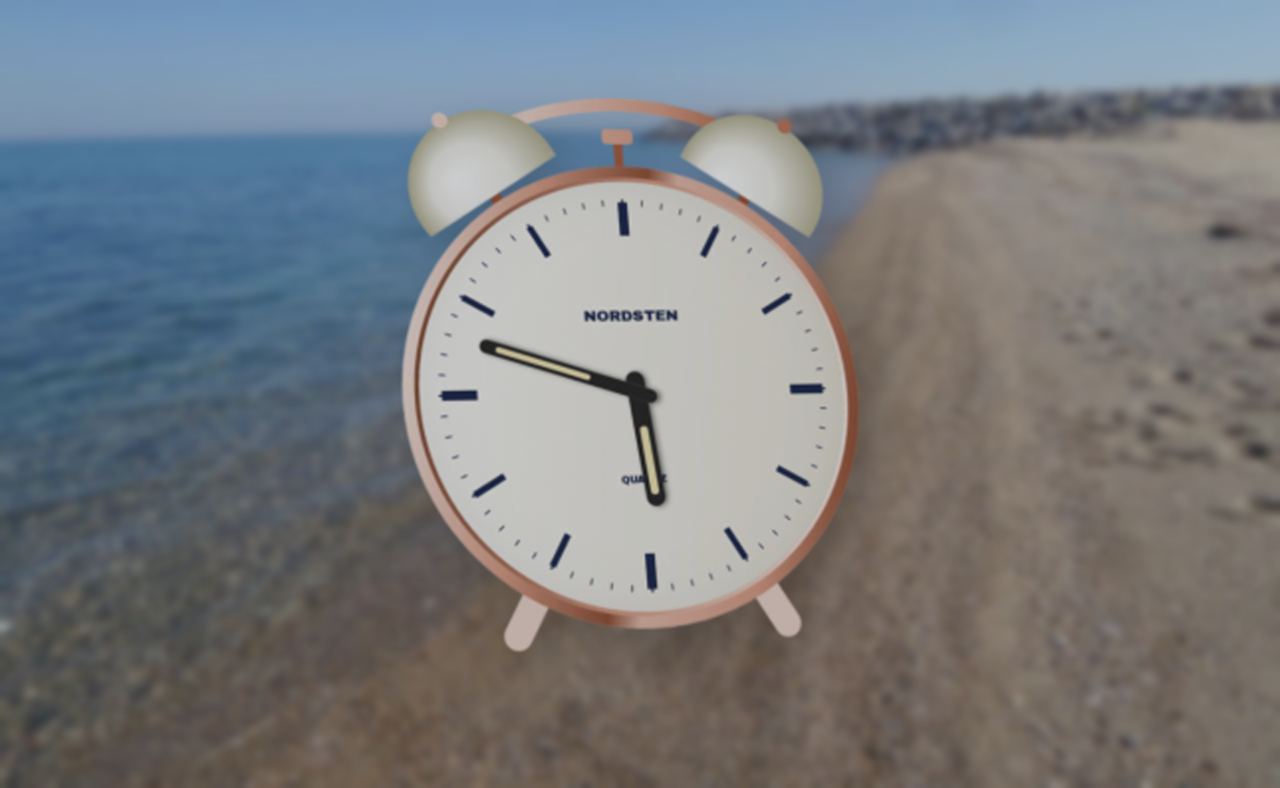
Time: {"hour": 5, "minute": 48}
